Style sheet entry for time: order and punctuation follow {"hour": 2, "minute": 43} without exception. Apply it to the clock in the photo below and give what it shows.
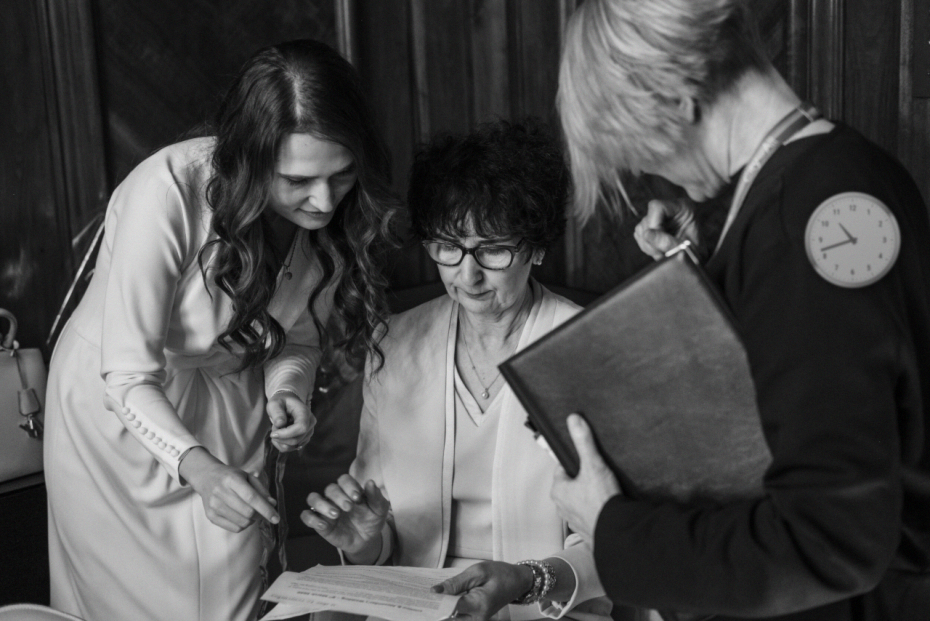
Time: {"hour": 10, "minute": 42}
